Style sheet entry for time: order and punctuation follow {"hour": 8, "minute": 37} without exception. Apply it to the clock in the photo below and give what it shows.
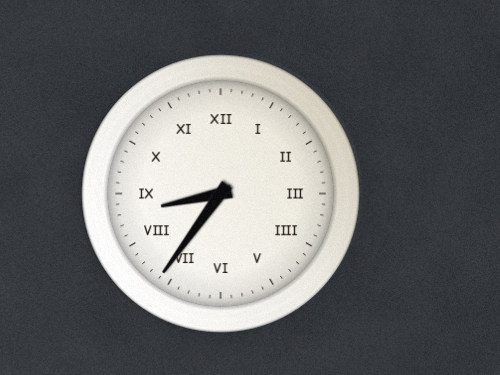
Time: {"hour": 8, "minute": 36}
